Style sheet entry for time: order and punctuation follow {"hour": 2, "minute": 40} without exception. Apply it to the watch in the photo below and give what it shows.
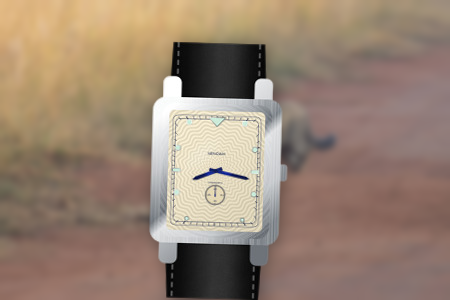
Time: {"hour": 8, "minute": 17}
